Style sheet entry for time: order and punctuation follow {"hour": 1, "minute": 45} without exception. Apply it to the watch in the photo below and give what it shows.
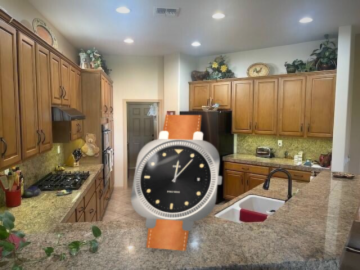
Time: {"hour": 12, "minute": 6}
